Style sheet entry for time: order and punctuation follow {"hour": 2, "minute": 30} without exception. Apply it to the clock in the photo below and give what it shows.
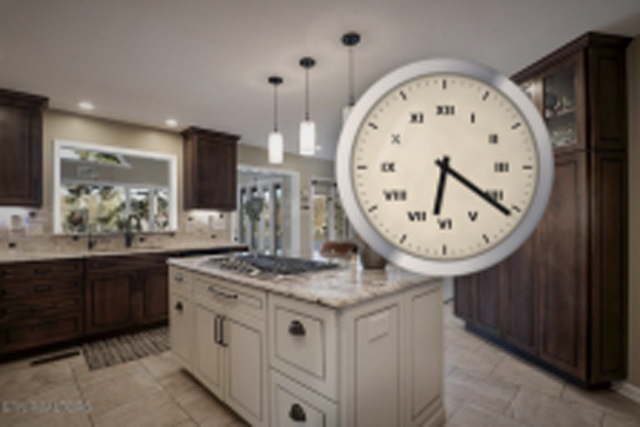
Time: {"hour": 6, "minute": 21}
